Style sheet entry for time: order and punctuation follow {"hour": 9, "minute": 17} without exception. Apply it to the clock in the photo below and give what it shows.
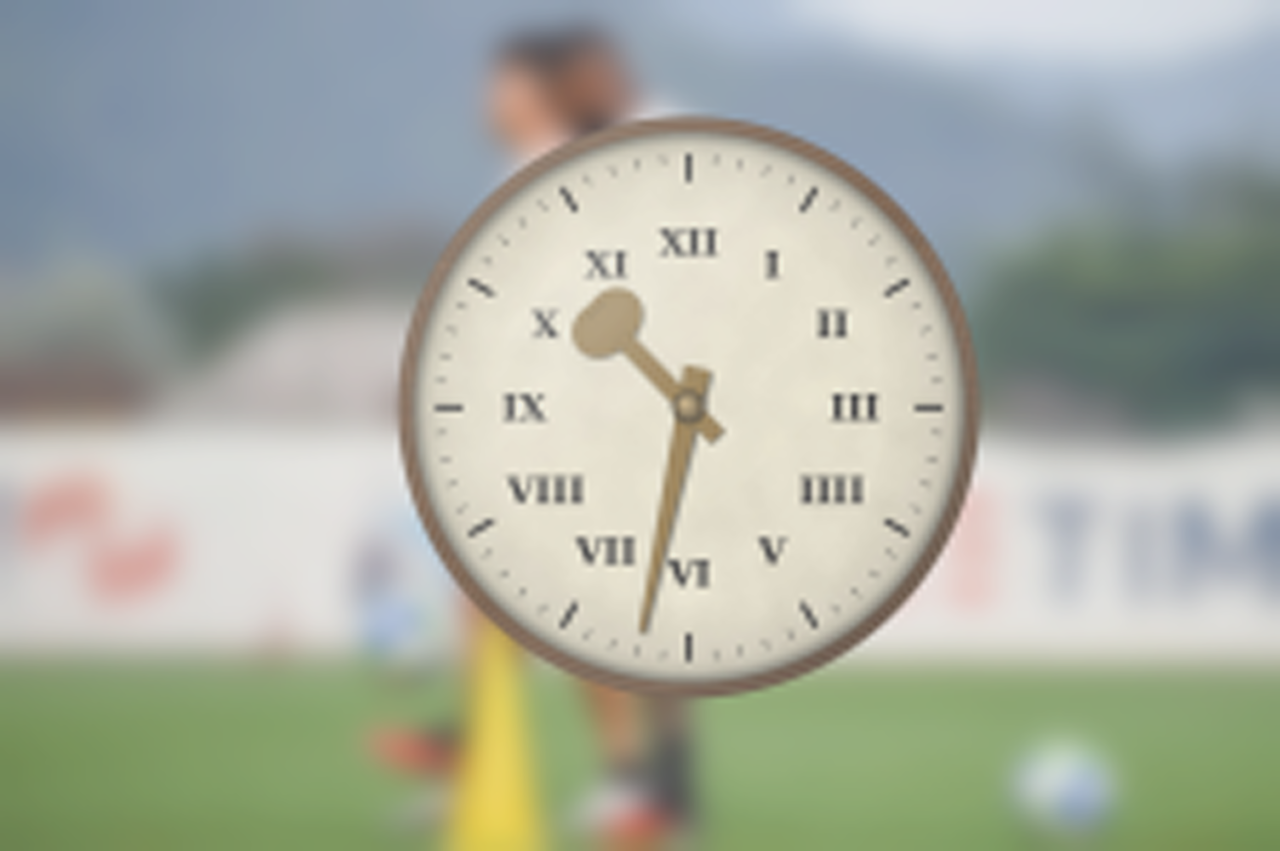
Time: {"hour": 10, "minute": 32}
